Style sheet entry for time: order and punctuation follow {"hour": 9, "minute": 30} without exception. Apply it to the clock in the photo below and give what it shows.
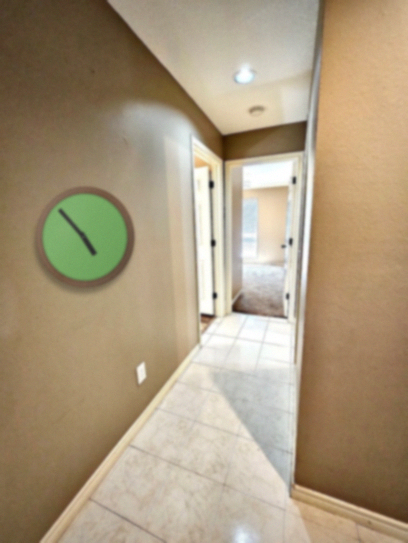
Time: {"hour": 4, "minute": 53}
